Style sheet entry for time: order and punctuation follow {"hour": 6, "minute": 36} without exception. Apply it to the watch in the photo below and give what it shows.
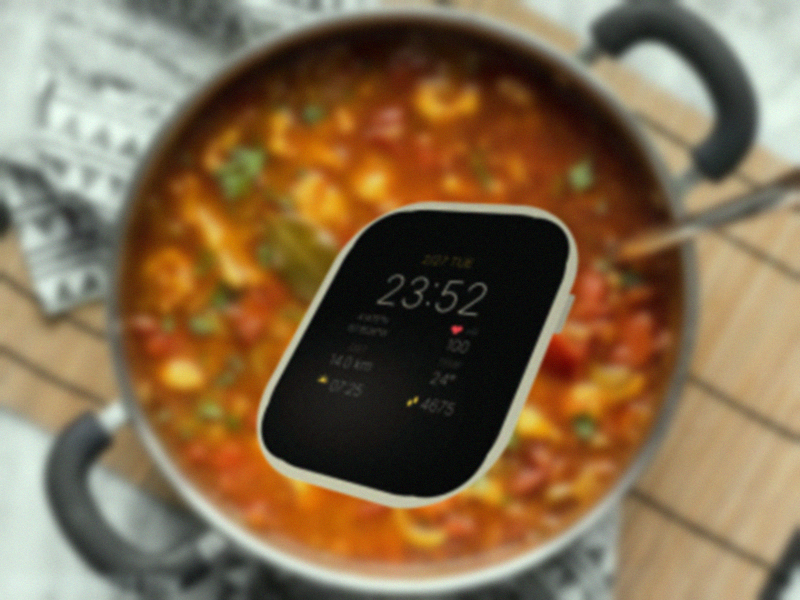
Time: {"hour": 23, "minute": 52}
